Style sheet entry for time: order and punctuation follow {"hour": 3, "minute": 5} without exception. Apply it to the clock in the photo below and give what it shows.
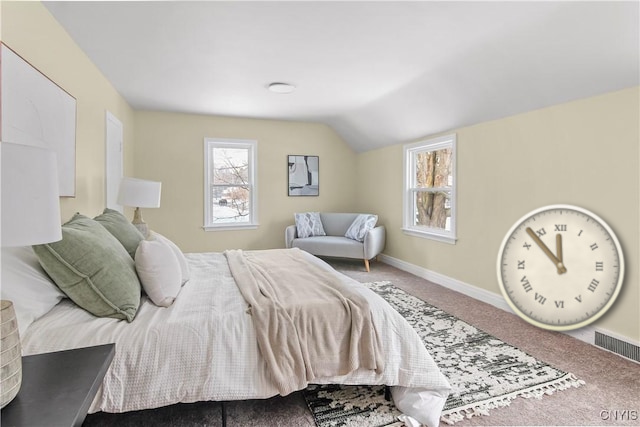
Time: {"hour": 11, "minute": 53}
